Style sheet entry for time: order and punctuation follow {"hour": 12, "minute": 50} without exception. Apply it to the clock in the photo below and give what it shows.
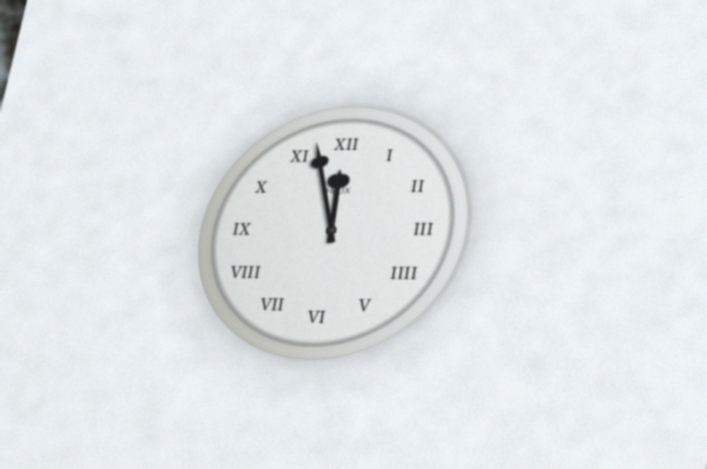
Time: {"hour": 11, "minute": 57}
